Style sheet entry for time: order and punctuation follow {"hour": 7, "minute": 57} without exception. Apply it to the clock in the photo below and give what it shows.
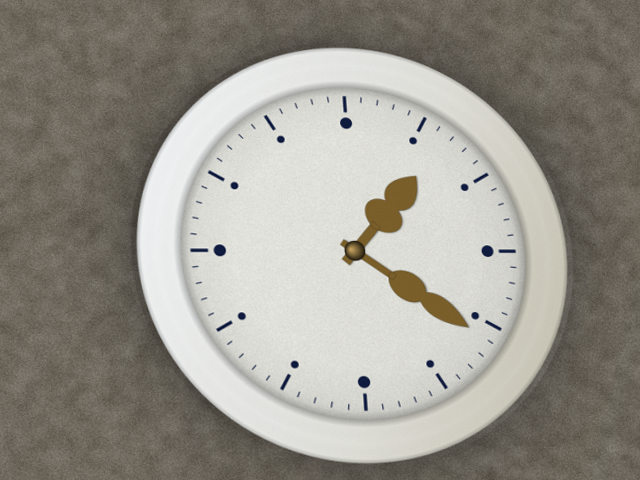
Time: {"hour": 1, "minute": 21}
